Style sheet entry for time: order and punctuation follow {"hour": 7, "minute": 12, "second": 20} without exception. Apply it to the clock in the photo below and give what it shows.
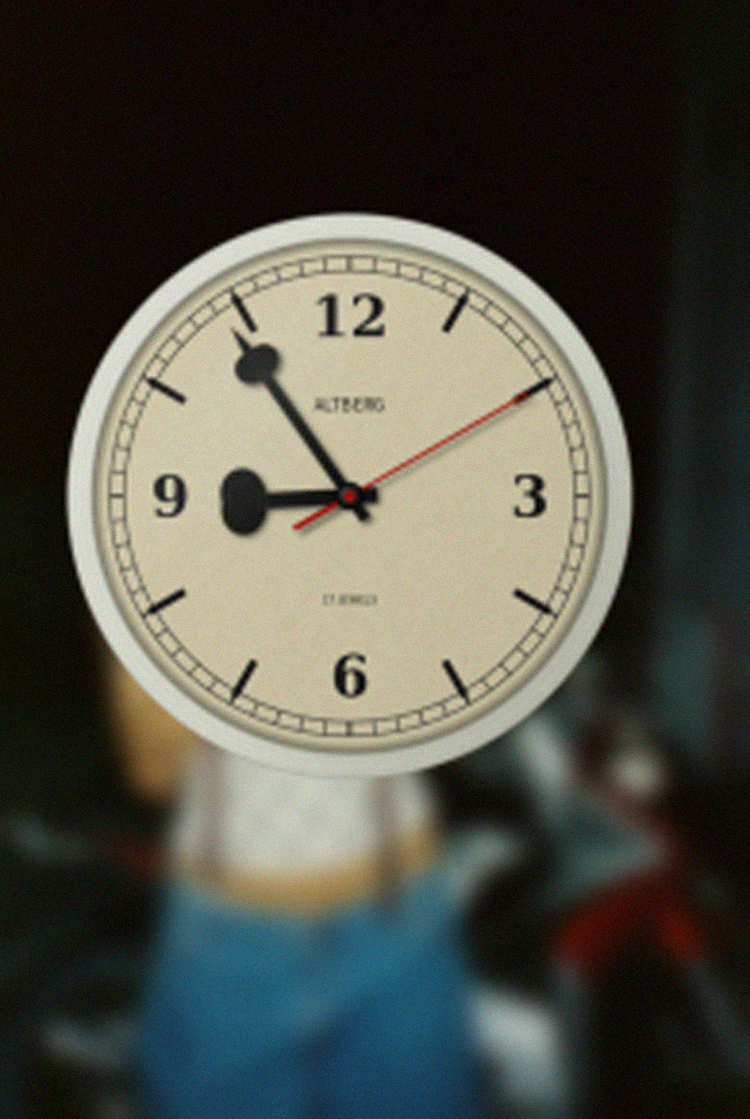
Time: {"hour": 8, "minute": 54, "second": 10}
